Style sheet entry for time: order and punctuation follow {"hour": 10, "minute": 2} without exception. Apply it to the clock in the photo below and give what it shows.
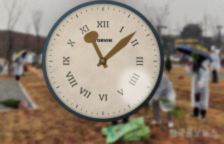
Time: {"hour": 11, "minute": 8}
